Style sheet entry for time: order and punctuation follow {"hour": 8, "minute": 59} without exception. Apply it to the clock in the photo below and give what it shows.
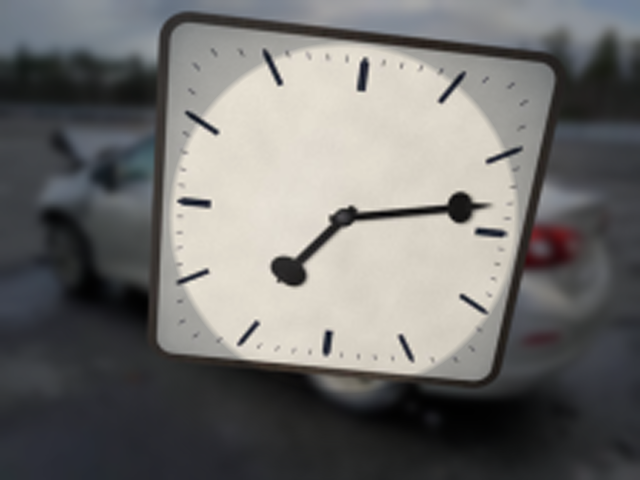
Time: {"hour": 7, "minute": 13}
